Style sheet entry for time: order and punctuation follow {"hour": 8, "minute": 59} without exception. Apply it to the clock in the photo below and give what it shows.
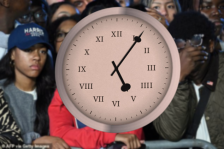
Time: {"hour": 5, "minute": 6}
